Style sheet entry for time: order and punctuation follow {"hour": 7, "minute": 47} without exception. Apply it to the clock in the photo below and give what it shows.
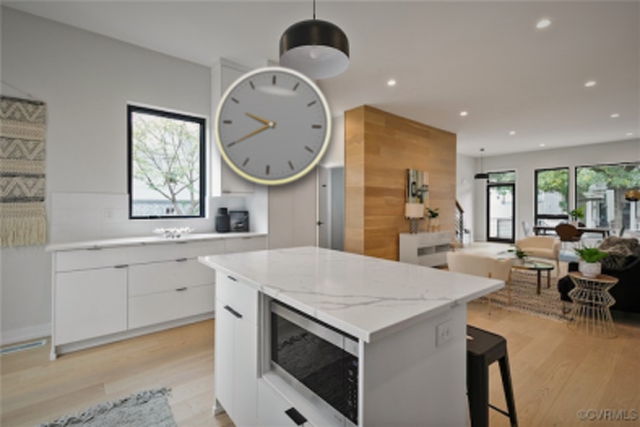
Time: {"hour": 9, "minute": 40}
